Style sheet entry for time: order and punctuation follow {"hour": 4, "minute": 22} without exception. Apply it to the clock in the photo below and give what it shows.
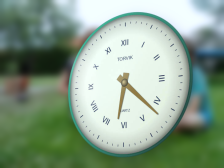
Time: {"hour": 6, "minute": 22}
